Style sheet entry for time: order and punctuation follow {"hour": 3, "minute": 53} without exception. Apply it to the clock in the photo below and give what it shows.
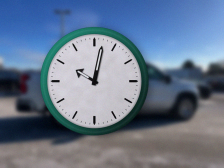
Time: {"hour": 10, "minute": 2}
